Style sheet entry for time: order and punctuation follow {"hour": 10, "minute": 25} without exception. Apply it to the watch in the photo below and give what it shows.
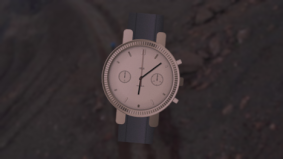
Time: {"hour": 6, "minute": 8}
